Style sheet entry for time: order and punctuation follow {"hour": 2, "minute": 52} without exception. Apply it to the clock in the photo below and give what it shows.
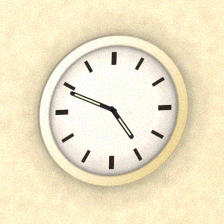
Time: {"hour": 4, "minute": 49}
